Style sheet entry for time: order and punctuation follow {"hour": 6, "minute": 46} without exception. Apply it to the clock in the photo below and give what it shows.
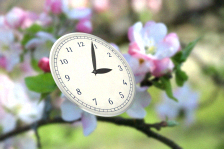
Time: {"hour": 3, "minute": 4}
